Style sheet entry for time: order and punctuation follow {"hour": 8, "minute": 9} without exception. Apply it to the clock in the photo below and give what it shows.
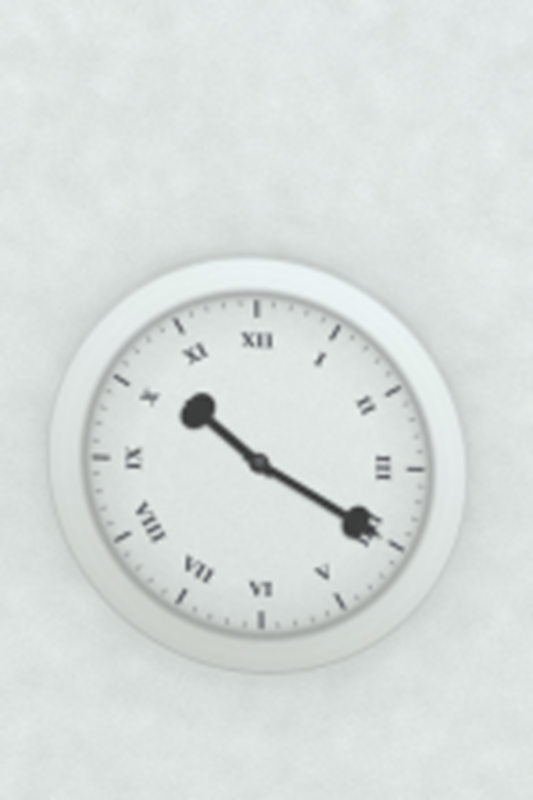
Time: {"hour": 10, "minute": 20}
